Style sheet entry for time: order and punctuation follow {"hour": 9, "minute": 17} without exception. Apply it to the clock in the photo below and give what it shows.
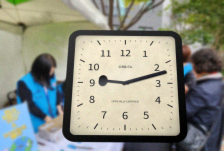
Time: {"hour": 9, "minute": 12}
